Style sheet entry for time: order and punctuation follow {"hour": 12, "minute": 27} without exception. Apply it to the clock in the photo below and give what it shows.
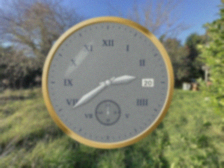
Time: {"hour": 2, "minute": 39}
